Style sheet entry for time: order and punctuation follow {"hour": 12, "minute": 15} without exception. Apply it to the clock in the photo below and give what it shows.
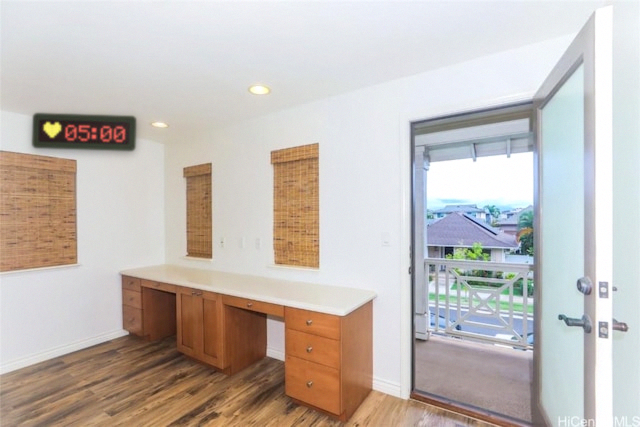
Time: {"hour": 5, "minute": 0}
